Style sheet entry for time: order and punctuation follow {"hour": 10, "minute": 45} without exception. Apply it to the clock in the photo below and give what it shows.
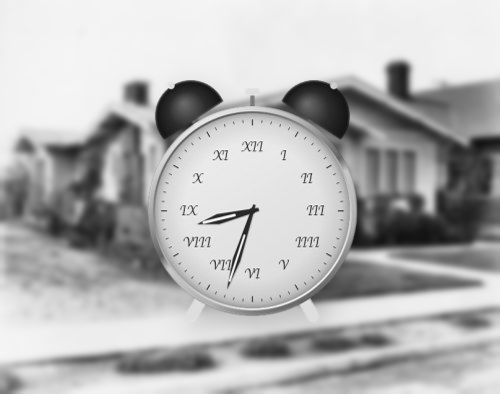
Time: {"hour": 8, "minute": 33}
